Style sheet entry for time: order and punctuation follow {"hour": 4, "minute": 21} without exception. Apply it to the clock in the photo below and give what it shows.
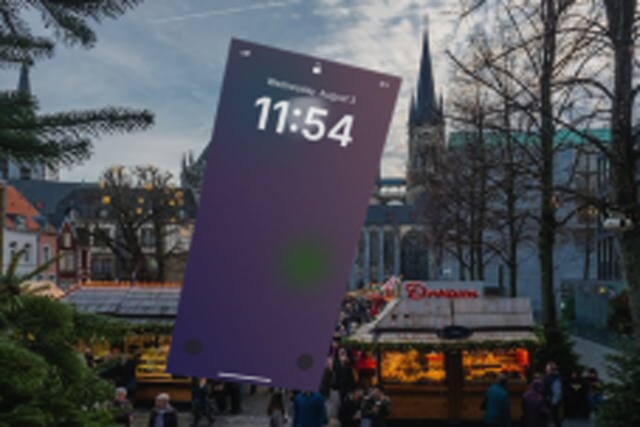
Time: {"hour": 11, "minute": 54}
